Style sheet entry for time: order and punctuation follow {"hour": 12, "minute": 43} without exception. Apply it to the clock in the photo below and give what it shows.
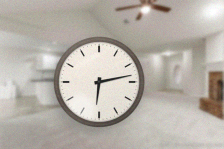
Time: {"hour": 6, "minute": 13}
